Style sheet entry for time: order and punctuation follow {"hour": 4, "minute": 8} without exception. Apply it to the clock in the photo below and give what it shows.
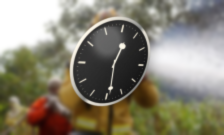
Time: {"hour": 12, "minute": 29}
